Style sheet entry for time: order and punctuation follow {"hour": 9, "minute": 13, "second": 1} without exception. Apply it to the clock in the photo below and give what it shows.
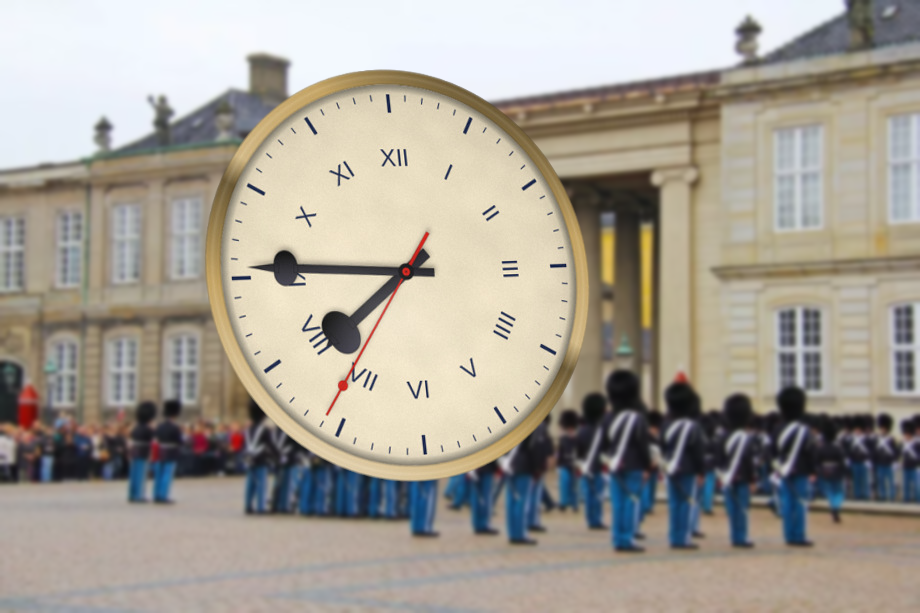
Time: {"hour": 7, "minute": 45, "second": 36}
